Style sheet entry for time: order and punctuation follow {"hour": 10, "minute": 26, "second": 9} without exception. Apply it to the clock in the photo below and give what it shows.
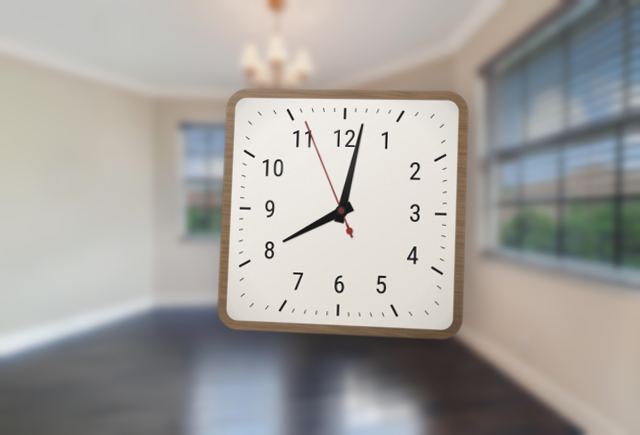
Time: {"hour": 8, "minute": 1, "second": 56}
